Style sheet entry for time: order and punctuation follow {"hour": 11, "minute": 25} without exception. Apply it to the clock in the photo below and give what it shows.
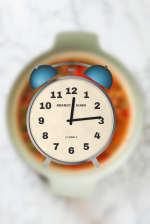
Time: {"hour": 12, "minute": 14}
